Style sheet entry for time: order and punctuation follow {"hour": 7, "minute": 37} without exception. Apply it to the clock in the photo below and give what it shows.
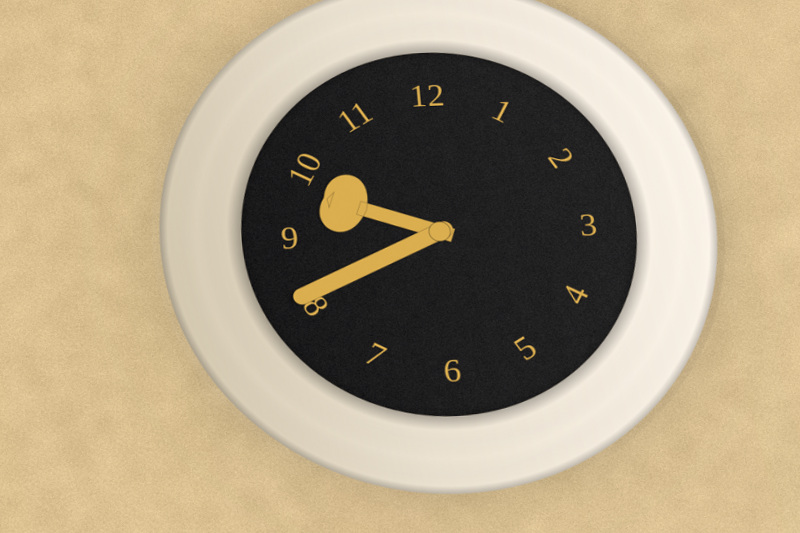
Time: {"hour": 9, "minute": 41}
